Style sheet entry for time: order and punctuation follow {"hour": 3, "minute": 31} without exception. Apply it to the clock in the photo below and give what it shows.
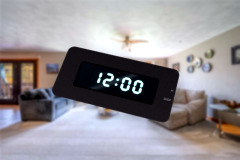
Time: {"hour": 12, "minute": 0}
